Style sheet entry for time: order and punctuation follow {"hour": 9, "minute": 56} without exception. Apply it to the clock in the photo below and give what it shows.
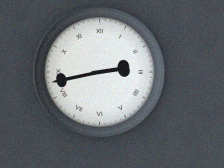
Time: {"hour": 2, "minute": 43}
